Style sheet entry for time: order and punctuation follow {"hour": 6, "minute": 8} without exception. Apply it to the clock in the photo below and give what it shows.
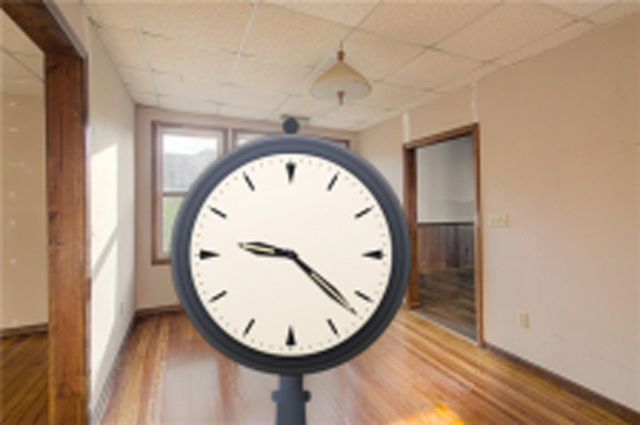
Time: {"hour": 9, "minute": 22}
